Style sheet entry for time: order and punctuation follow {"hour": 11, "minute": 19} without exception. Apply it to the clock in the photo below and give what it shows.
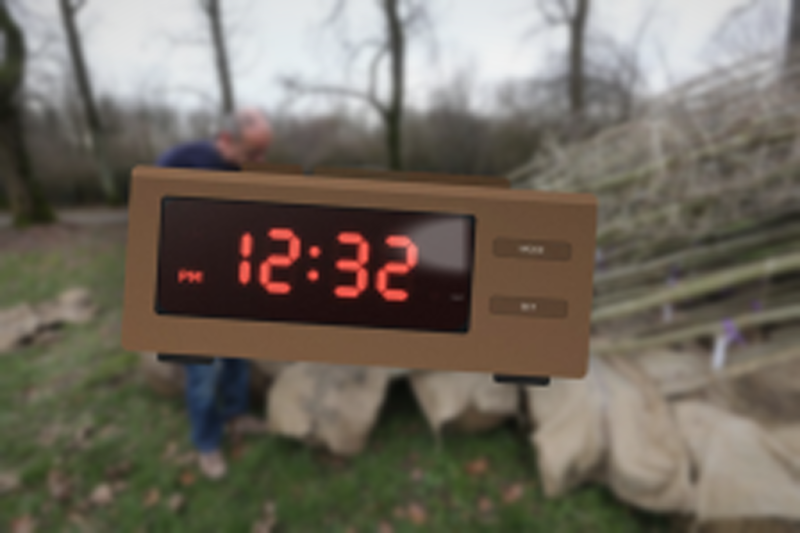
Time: {"hour": 12, "minute": 32}
